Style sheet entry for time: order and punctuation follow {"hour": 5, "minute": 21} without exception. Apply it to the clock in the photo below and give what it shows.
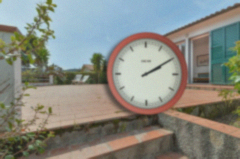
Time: {"hour": 2, "minute": 10}
